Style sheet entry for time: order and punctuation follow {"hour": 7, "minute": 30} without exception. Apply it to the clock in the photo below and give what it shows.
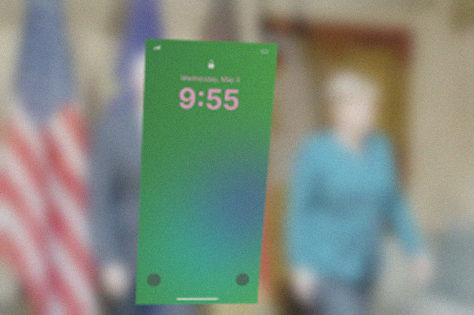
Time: {"hour": 9, "minute": 55}
